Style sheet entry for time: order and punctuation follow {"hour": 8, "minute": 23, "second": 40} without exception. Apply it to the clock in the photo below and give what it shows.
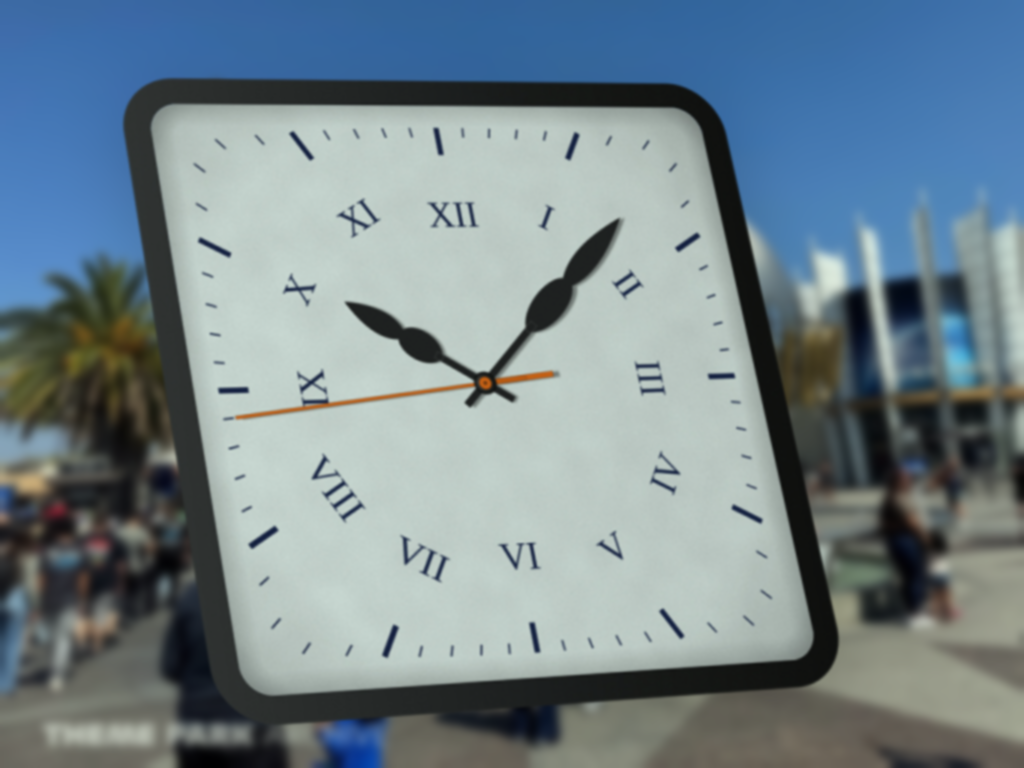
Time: {"hour": 10, "minute": 7, "second": 44}
